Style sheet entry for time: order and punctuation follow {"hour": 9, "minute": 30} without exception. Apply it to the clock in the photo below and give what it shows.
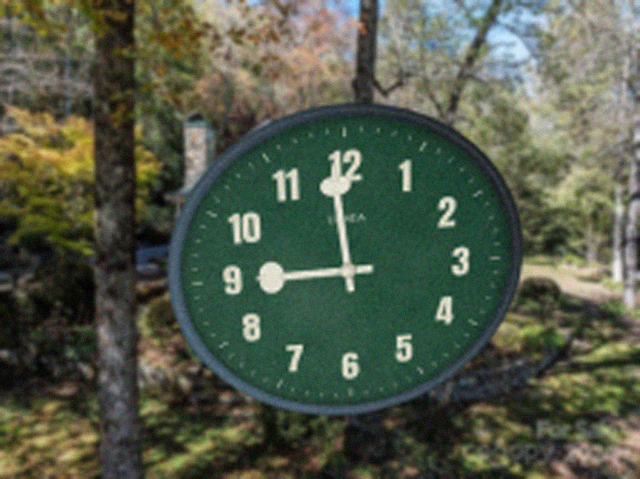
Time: {"hour": 8, "minute": 59}
